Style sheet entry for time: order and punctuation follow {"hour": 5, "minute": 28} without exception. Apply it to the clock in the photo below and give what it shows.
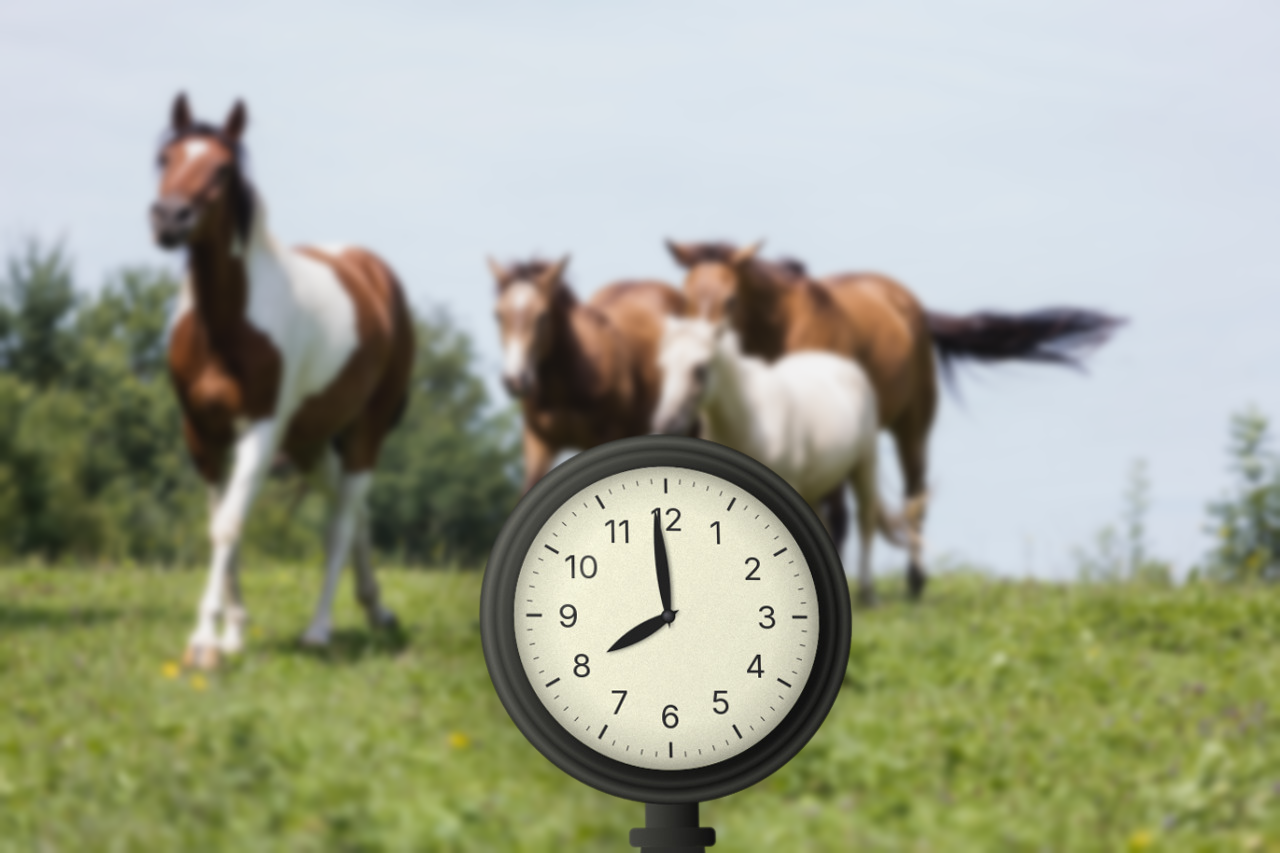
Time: {"hour": 7, "minute": 59}
